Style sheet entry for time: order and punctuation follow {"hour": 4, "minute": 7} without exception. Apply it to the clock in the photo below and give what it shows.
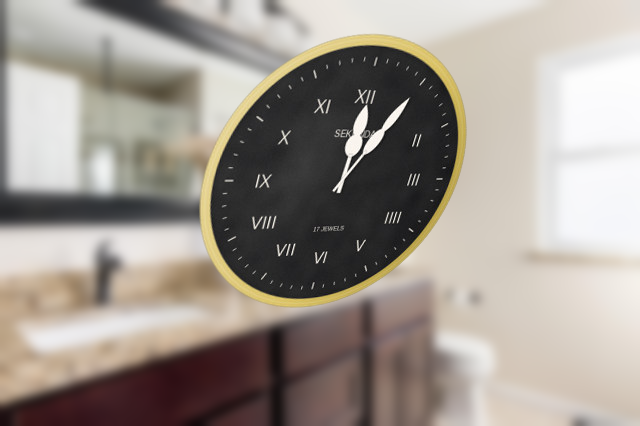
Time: {"hour": 12, "minute": 5}
